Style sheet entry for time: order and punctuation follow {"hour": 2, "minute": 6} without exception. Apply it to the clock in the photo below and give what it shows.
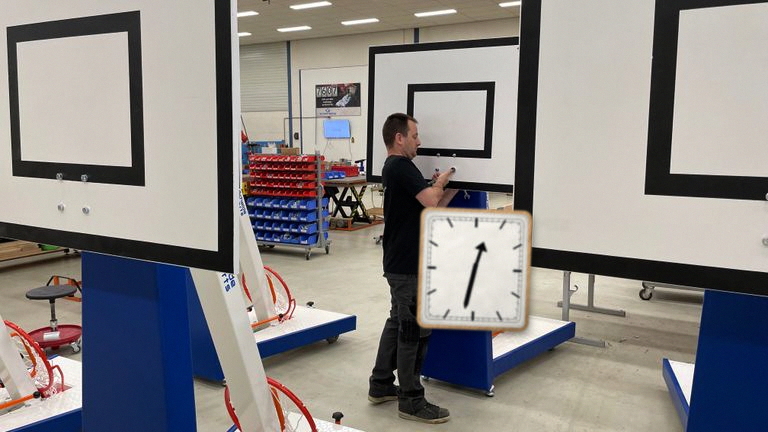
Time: {"hour": 12, "minute": 32}
